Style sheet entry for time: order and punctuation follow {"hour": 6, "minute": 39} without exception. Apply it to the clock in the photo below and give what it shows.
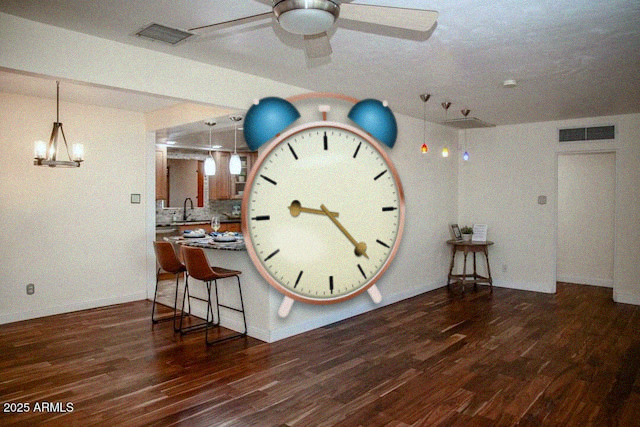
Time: {"hour": 9, "minute": 23}
